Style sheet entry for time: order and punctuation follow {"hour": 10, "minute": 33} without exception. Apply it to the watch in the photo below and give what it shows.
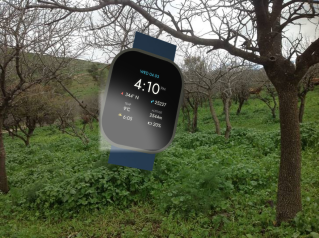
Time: {"hour": 4, "minute": 10}
